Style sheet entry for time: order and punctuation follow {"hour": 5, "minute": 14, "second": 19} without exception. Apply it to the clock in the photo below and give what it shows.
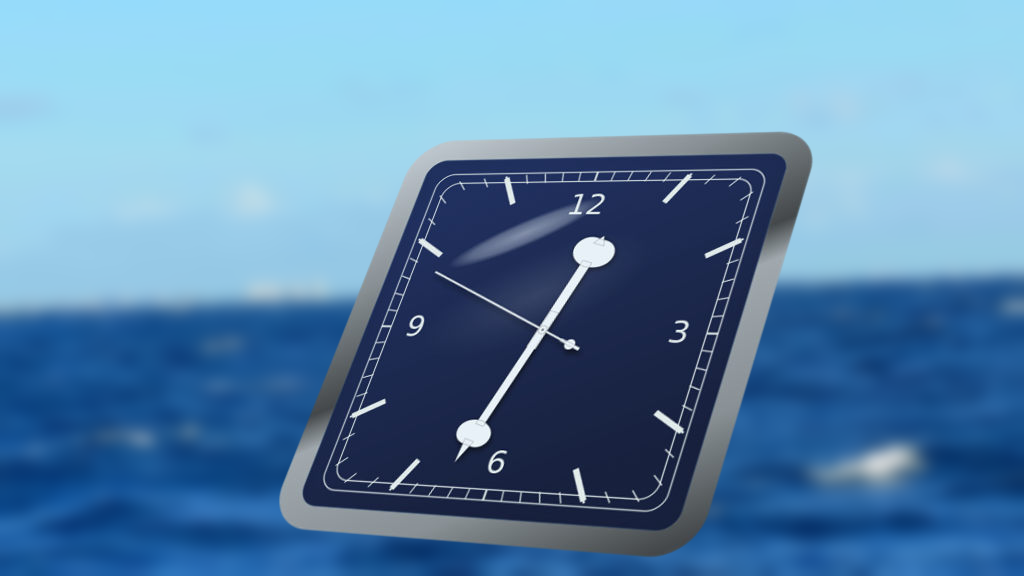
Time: {"hour": 12, "minute": 32, "second": 49}
